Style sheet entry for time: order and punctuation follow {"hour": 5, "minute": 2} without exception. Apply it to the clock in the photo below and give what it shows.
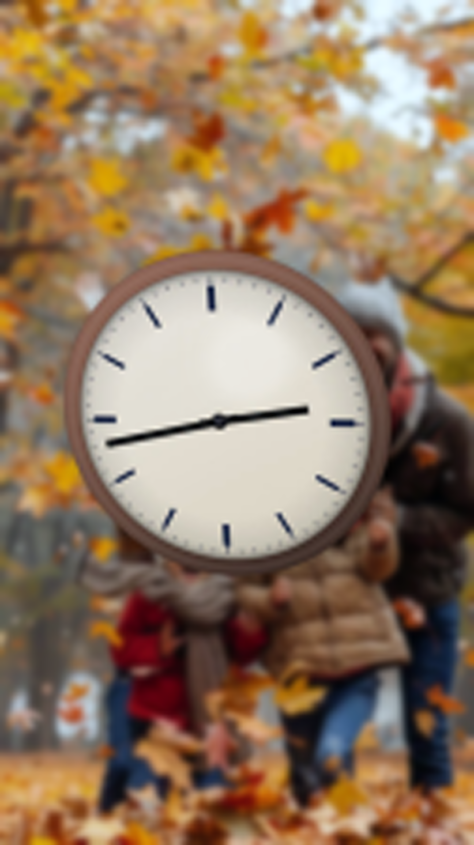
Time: {"hour": 2, "minute": 43}
